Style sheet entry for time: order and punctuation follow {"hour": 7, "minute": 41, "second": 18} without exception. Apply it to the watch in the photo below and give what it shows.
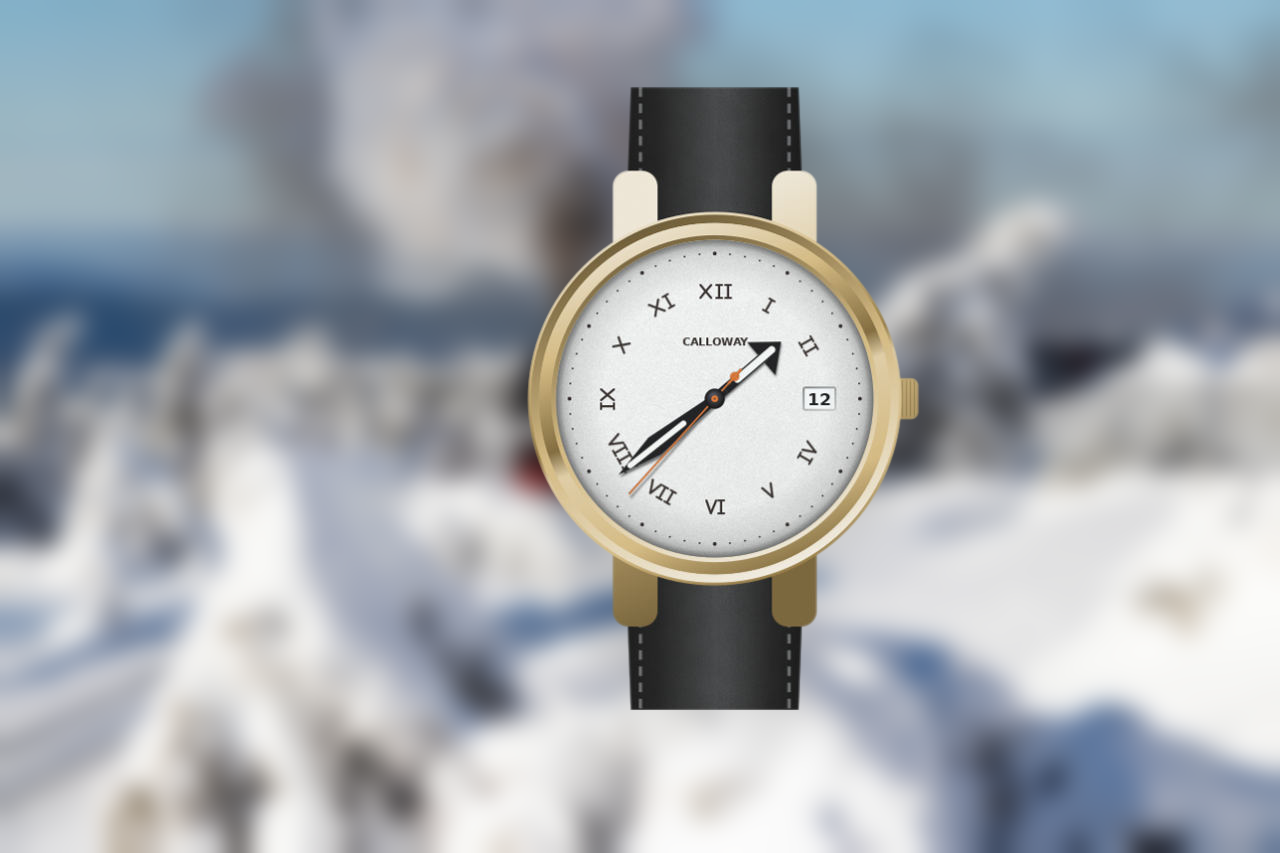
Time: {"hour": 1, "minute": 38, "second": 37}
